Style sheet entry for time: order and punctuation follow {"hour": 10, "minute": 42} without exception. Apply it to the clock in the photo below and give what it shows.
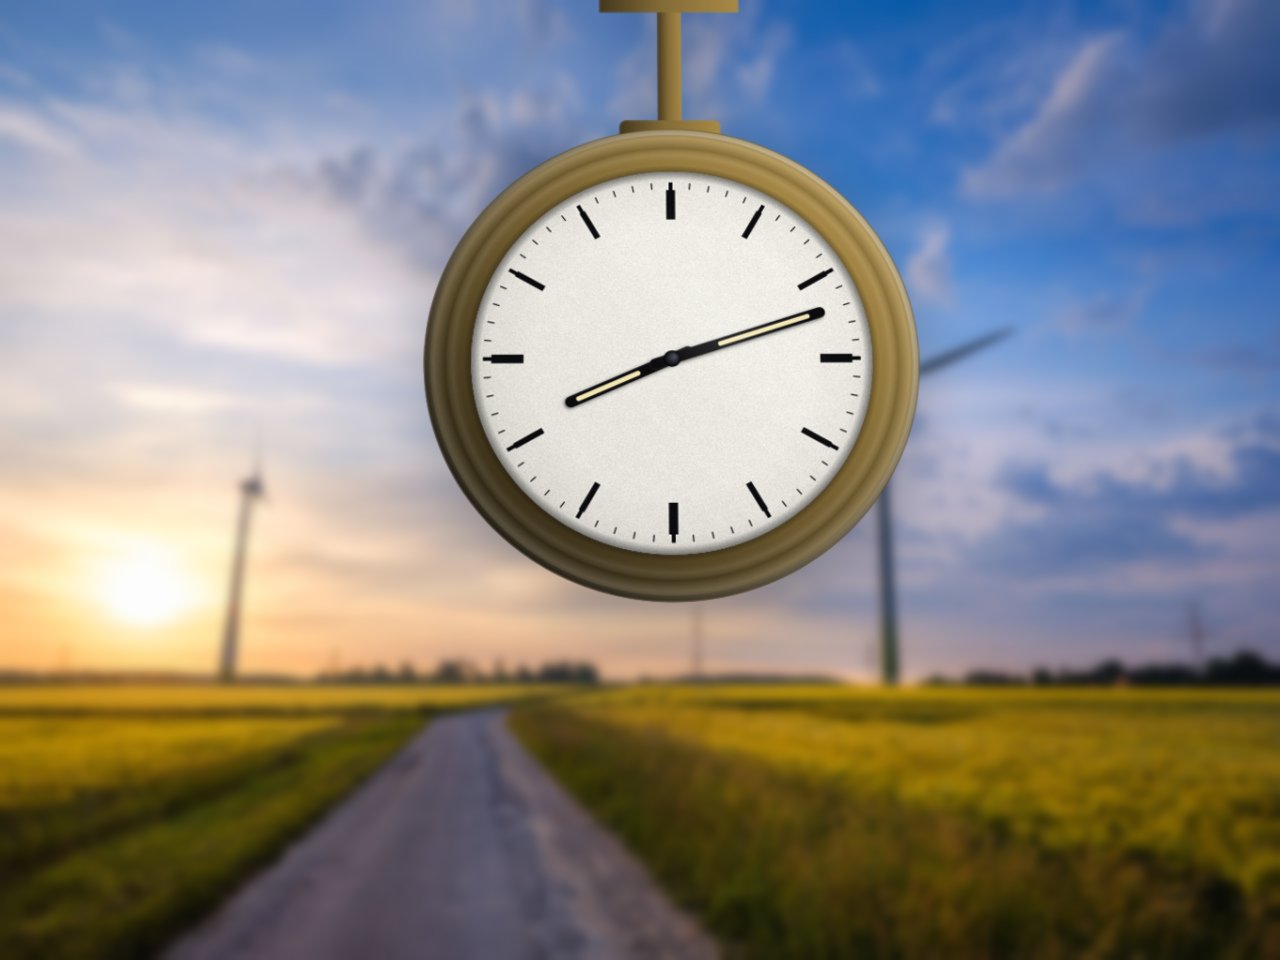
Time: {"hour": 8, "minute": 12}
